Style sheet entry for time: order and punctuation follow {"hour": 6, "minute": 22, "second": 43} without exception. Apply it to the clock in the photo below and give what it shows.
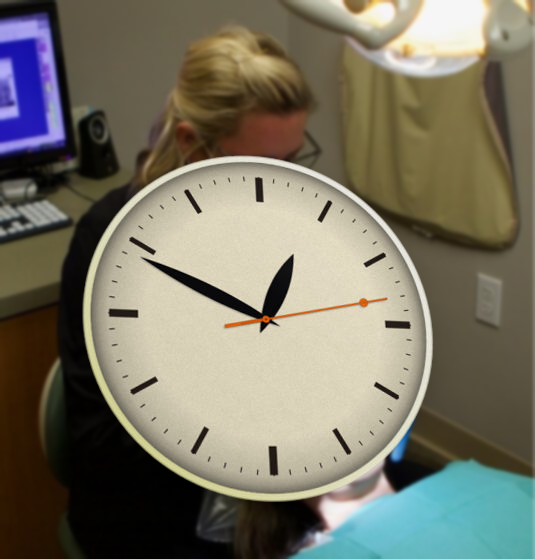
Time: {"hour": 12, "minute": 49, "second": 13}
